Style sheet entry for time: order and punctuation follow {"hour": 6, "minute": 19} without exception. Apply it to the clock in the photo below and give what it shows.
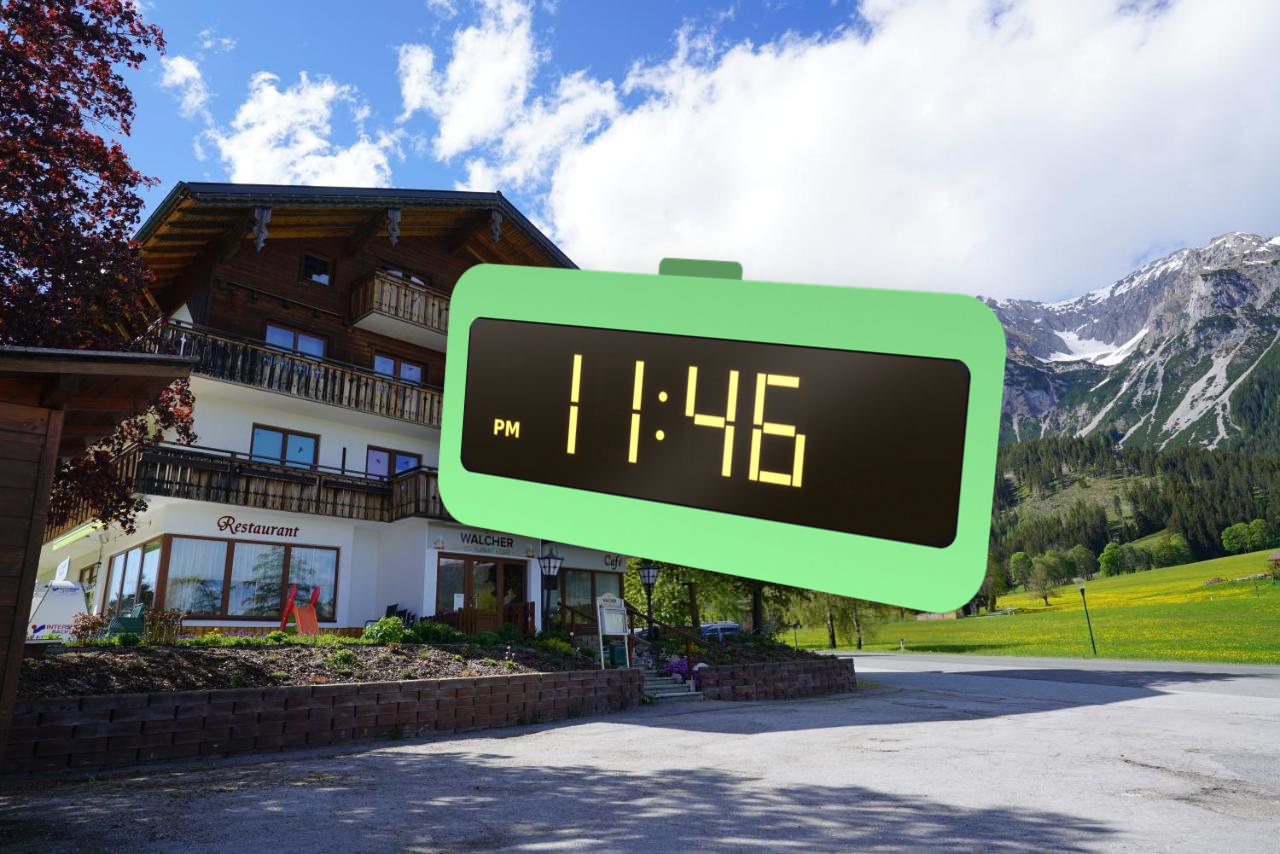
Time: {"hour": 11, "minute": 46}
